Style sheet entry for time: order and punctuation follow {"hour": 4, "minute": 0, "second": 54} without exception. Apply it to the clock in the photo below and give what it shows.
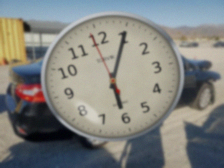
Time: {"hour": 6, "minute": 4, "second": 59}
